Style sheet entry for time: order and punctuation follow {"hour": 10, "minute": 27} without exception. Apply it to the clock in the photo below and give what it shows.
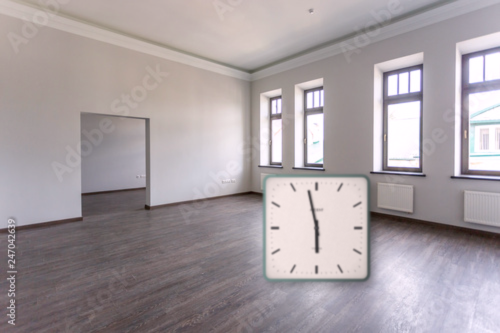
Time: {"hour": 5, "minute": 58}
